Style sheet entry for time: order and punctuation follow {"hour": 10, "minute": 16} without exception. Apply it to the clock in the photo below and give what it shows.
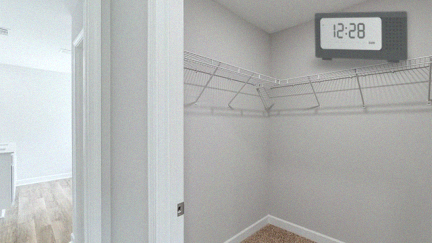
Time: {"hour": 12, "minute": 28}
